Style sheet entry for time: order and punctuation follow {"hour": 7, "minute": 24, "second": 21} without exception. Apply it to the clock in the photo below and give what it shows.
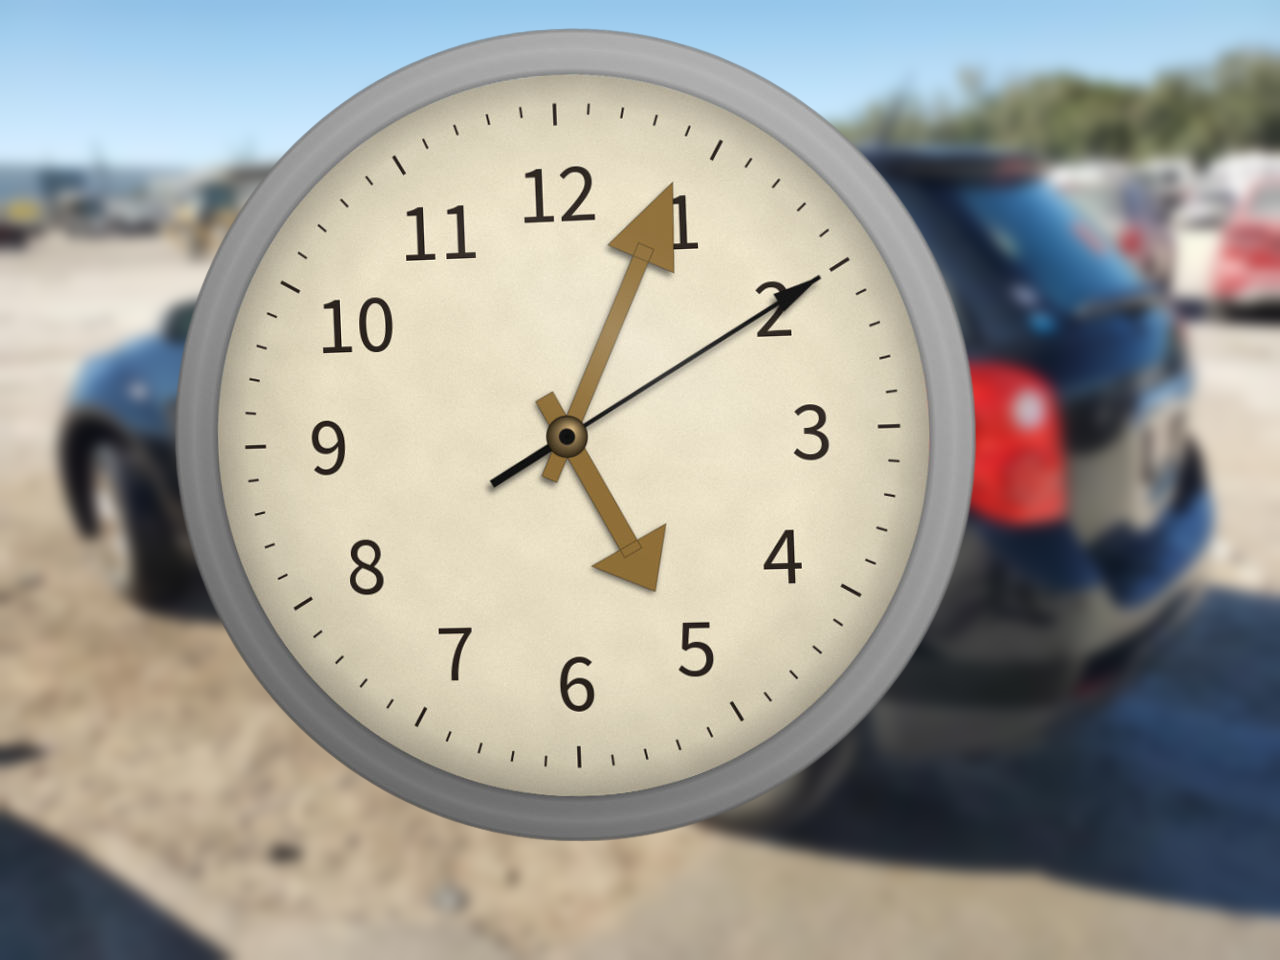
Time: {"hour": 5, "minute": 4, "second": 10}
